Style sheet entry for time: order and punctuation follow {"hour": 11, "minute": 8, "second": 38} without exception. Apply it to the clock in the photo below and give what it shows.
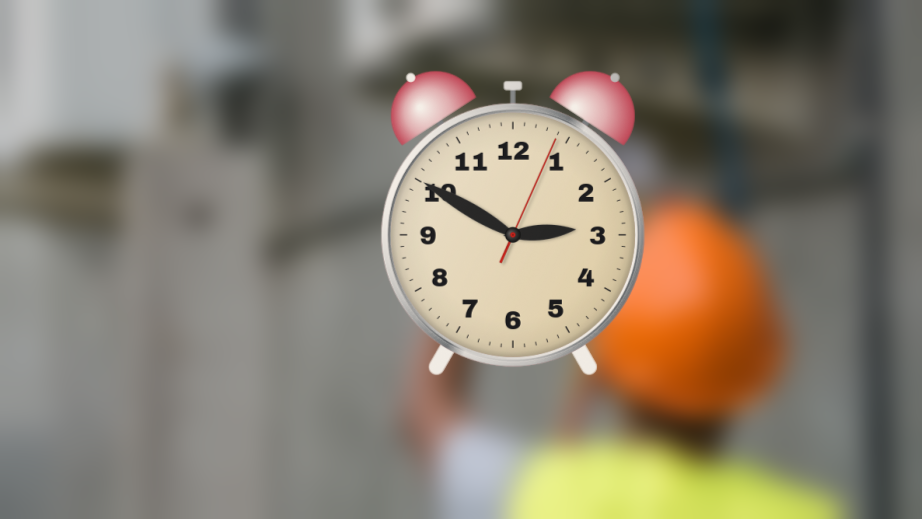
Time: {"hour": 2, "minute": 50, "second": 4}
